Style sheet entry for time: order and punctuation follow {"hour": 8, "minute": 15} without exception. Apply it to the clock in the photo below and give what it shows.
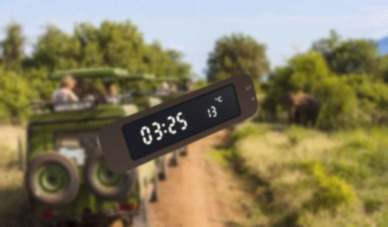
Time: {"hour": 3, "minute": 25}
